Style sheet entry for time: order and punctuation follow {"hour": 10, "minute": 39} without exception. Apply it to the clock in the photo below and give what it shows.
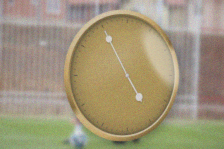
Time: {"hour": 4, "minute": 55}
